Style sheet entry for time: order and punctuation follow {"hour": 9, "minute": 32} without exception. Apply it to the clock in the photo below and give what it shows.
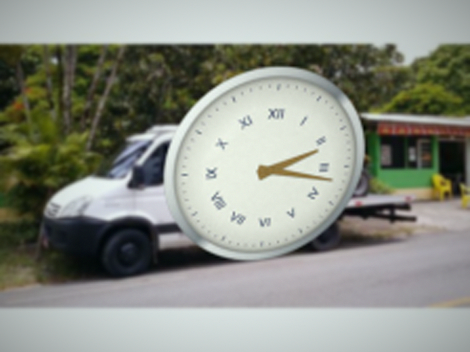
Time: {"hour": 2, "minute": 17}
